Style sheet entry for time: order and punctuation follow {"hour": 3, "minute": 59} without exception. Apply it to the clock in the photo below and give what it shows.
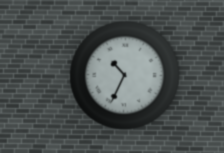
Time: {"hour": 10, "minute": 34}
